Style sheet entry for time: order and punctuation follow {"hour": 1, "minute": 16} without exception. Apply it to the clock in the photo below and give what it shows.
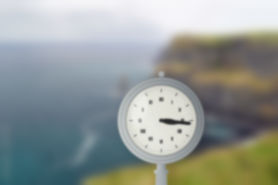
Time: {"hour": 3, "minute": 16}
